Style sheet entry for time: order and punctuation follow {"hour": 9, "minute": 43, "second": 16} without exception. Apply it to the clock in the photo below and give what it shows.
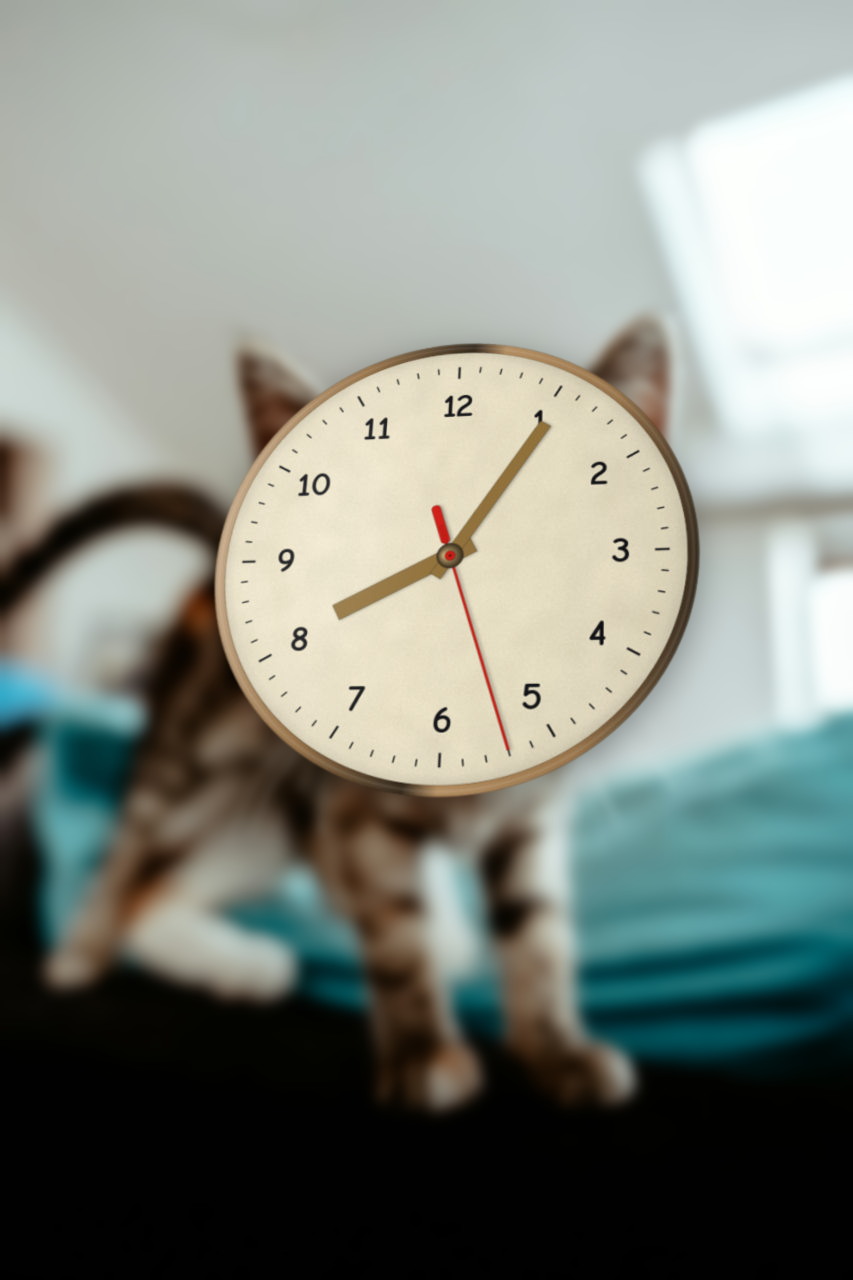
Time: {"hour": 8, "minute": 5, "second": 27}
